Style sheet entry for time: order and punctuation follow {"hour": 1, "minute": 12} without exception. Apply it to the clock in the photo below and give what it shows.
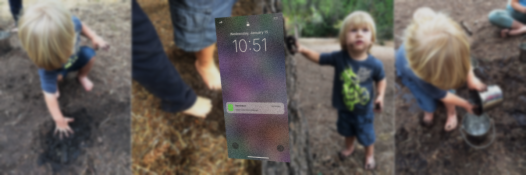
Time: {"hour": 10, "minute": 51}
